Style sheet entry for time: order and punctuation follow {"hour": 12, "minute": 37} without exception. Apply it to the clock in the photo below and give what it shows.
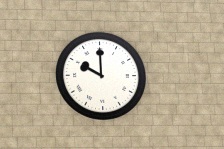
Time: {"hour": 10, "minute": 0}
